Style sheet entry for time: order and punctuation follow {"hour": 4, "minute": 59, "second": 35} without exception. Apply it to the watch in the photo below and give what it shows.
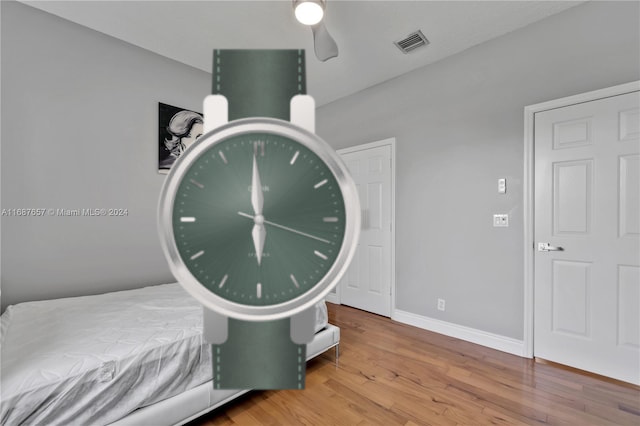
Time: {"hour": 5, "minute": 59, "second": 18}
